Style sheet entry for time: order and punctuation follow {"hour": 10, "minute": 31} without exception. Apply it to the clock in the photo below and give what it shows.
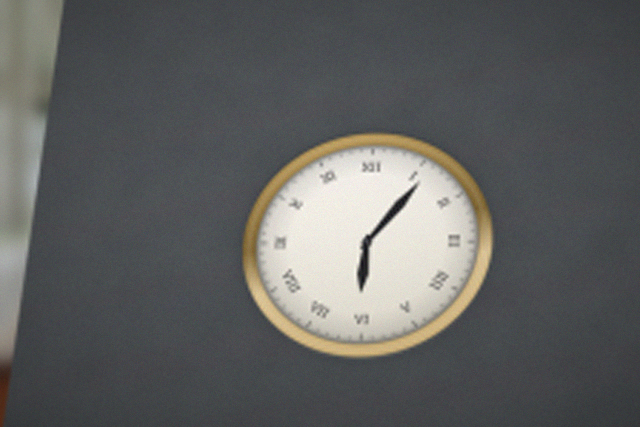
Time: {"hour": 6, "minute": 6}
